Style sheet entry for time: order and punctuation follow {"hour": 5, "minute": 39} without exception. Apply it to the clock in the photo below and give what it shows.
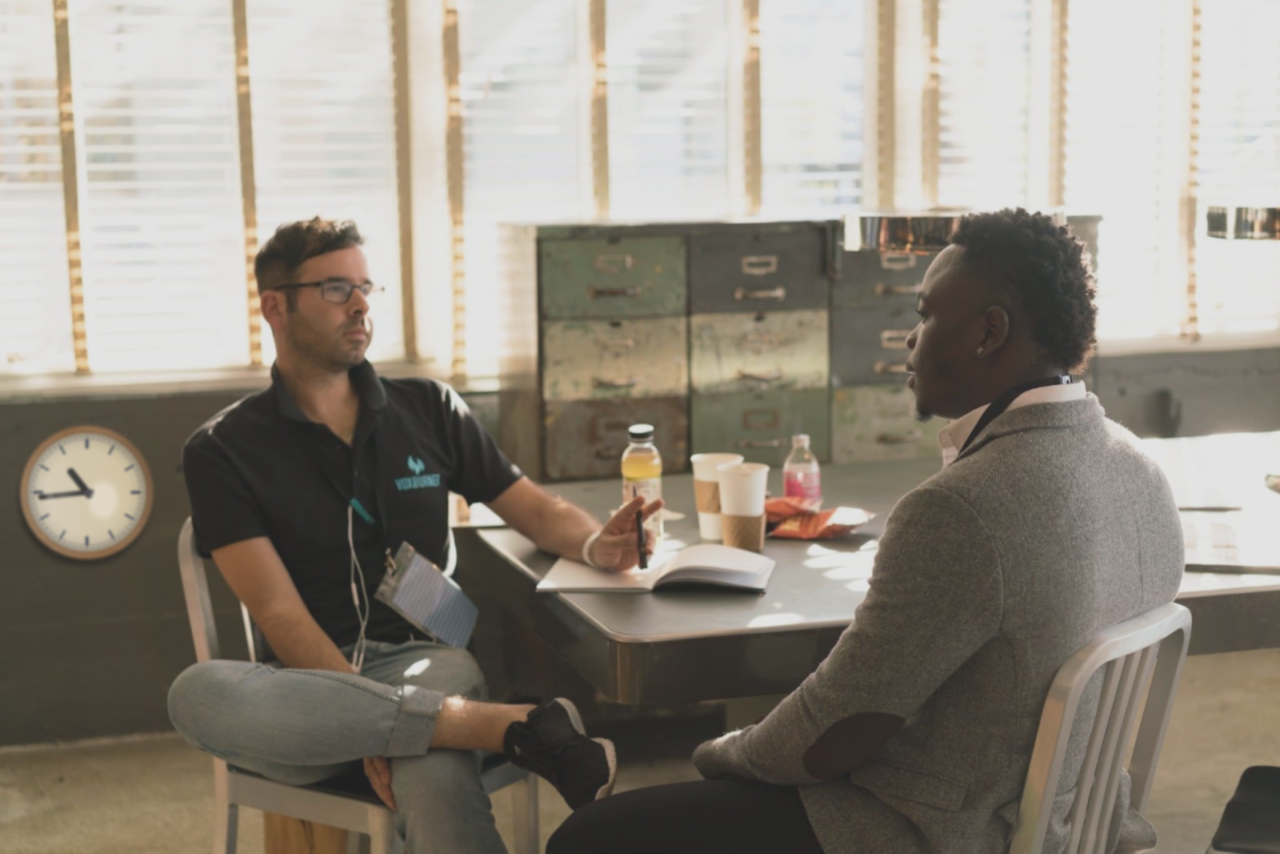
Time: {"hour": 10, "minute": 44}
